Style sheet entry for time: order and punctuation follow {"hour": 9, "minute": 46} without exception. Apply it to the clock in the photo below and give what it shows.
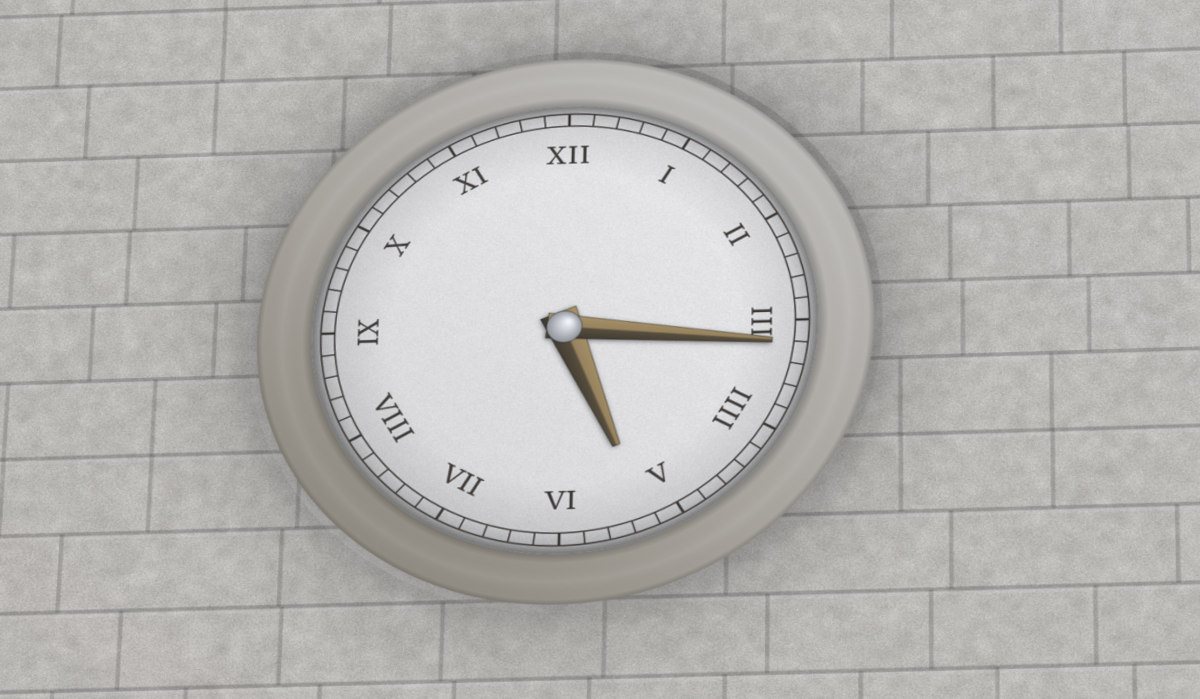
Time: {"hour": 5, "minute": 16}
